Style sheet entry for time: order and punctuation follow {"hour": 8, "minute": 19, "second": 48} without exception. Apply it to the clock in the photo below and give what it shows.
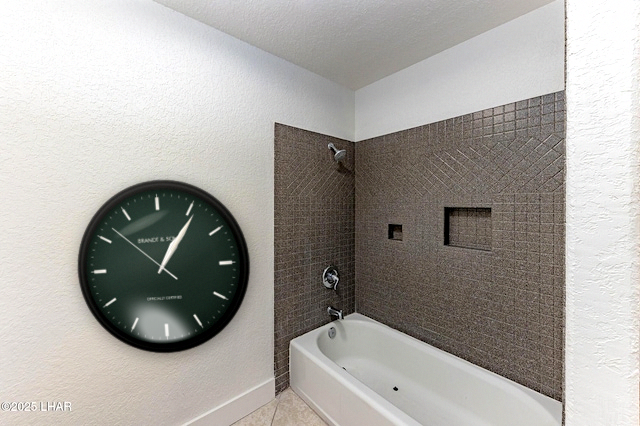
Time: {"hour": 1, "minute": 5, "second": 52}
